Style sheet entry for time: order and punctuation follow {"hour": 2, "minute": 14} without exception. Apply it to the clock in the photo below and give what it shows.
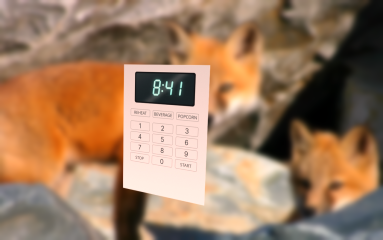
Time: {"hour": 8, "minute": 41}
